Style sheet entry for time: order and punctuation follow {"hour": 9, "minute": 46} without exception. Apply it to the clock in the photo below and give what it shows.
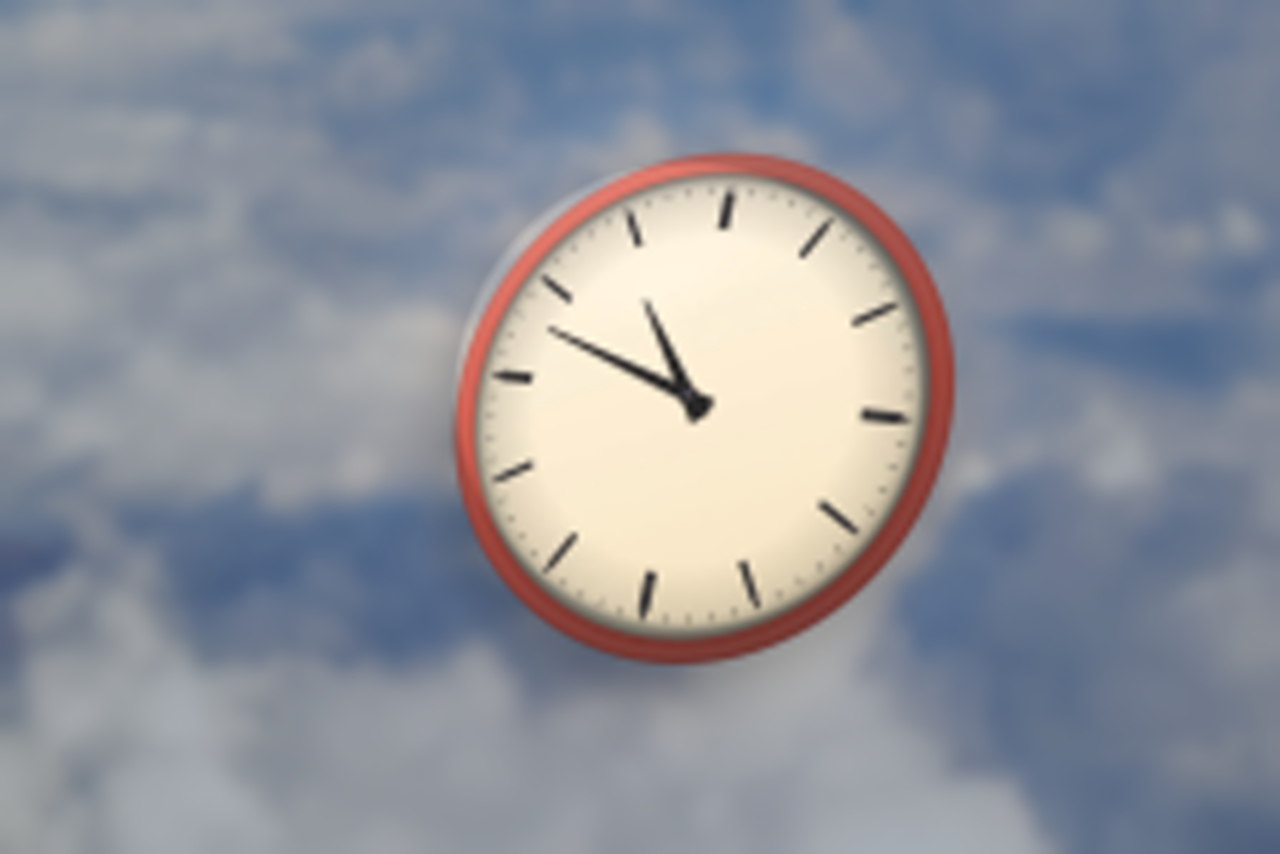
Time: {"hour": 10, "minute": 48}
